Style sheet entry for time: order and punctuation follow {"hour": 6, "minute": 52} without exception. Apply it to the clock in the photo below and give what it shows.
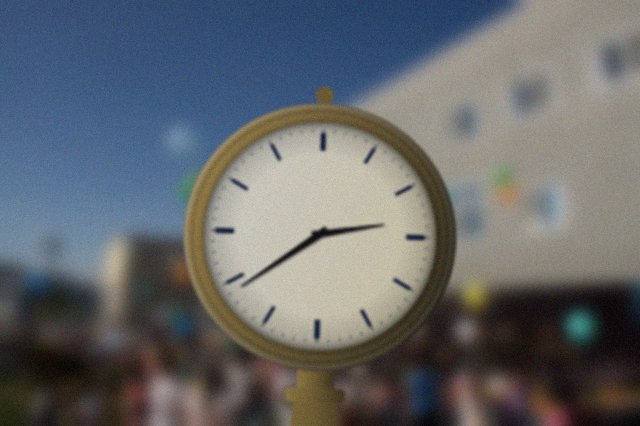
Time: {"hour": 2, "minute": 39}
